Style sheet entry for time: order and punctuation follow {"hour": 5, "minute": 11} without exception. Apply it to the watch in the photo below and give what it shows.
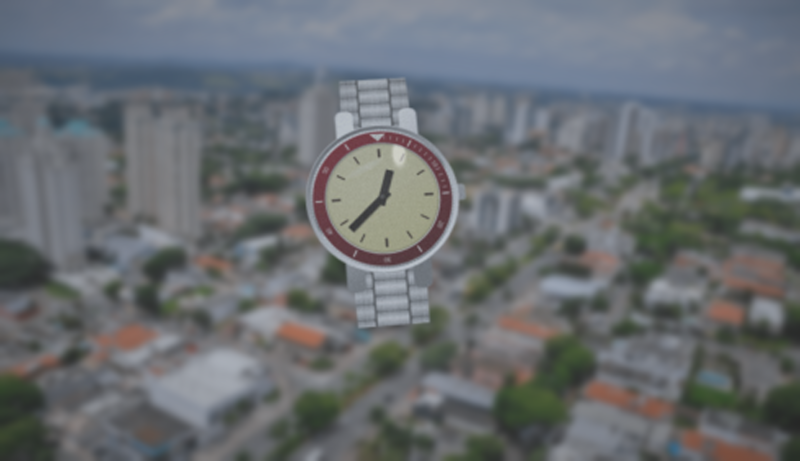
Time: {"hour": 12, "minute": 38}
